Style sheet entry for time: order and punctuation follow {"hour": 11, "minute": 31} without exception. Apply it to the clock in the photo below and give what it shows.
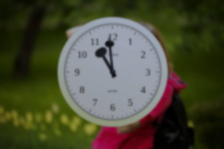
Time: {"hour": 10, "minute": 59}
